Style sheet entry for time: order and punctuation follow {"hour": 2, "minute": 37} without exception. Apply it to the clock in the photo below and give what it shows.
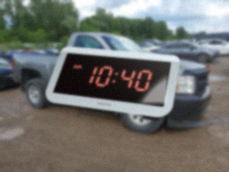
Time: {"hour": 10, "minute": 40}
